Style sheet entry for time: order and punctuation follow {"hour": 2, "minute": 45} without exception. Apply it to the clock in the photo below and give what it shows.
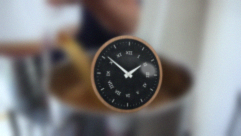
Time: {"hour": 1, "minute": 51}
